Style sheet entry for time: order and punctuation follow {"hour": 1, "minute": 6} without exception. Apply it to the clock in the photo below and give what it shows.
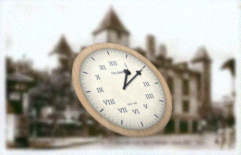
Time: {"hour": 1, "minute": 10}
